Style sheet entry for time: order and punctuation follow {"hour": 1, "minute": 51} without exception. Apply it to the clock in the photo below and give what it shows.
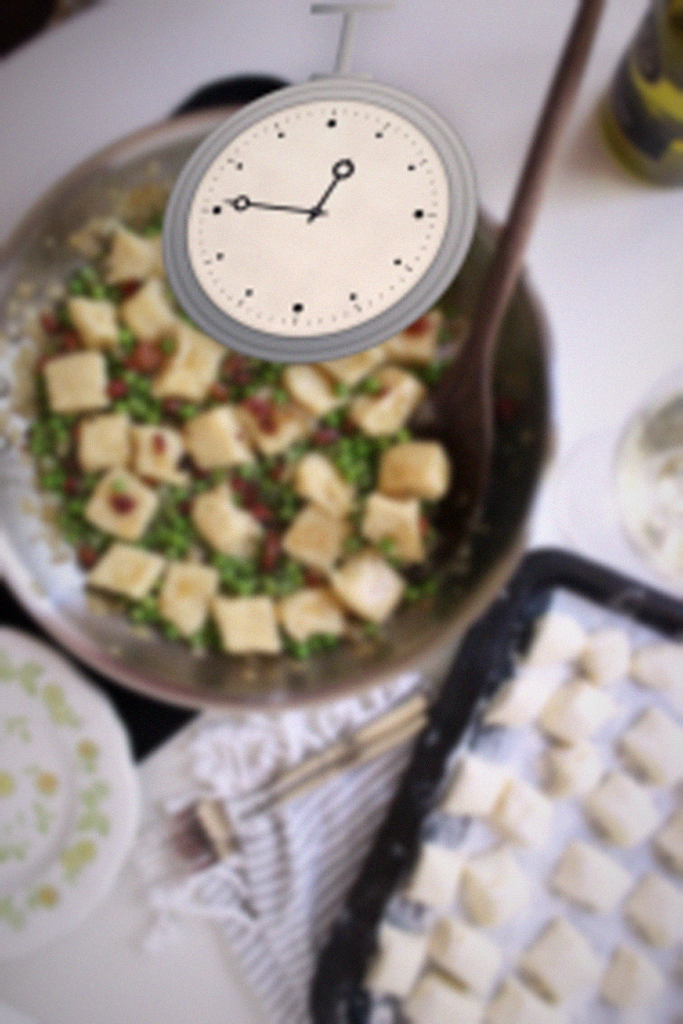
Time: {"hour": 12, "minute": 46}
